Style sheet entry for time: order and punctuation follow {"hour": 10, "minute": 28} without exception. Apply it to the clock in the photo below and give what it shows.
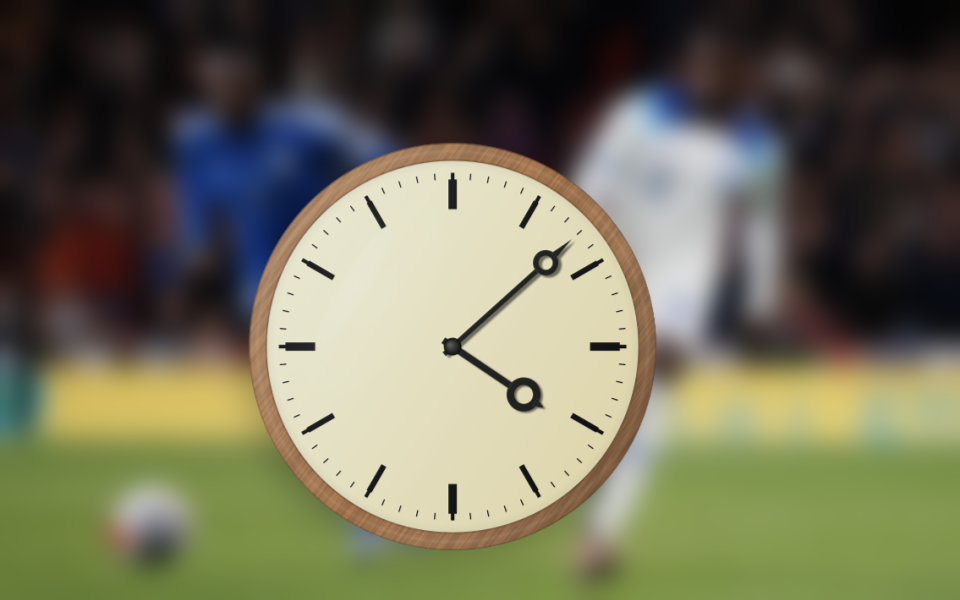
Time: {"hour": 4, "minute": 8}
